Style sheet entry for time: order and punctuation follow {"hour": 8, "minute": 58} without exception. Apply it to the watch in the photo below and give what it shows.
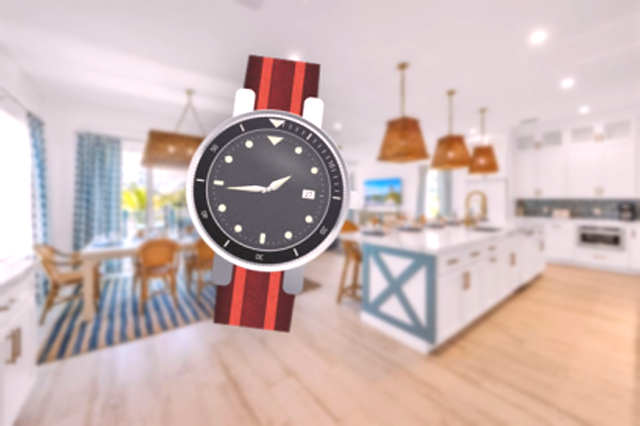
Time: {"hour": 1, "minute": 44}
